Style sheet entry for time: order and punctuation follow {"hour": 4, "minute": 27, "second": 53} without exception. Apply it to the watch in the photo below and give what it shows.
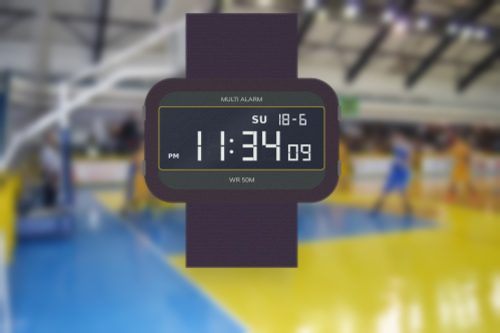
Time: {"hour": 11, "minute": 34, "second": 9}
